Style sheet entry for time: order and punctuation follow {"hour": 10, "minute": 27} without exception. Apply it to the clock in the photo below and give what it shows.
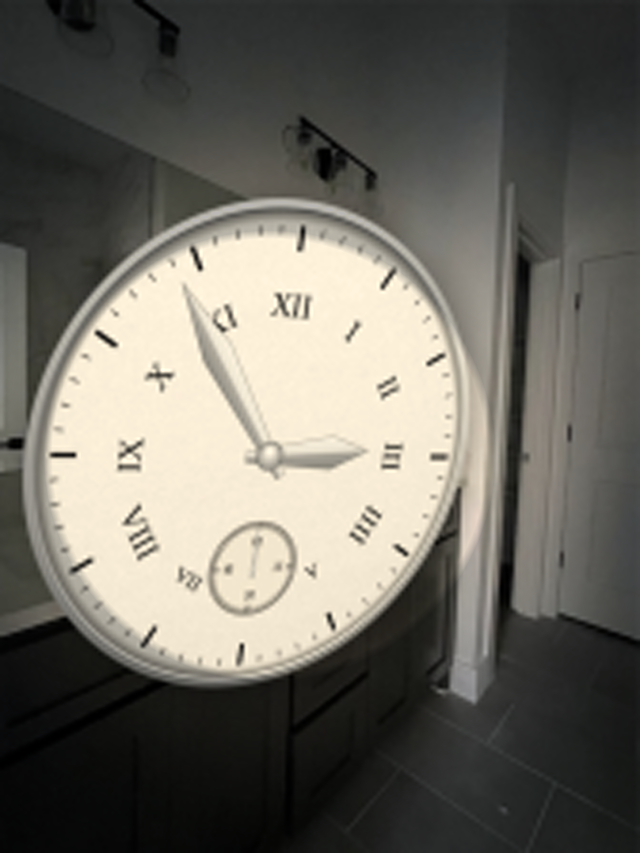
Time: {"hour": 2, "minute": 54}
